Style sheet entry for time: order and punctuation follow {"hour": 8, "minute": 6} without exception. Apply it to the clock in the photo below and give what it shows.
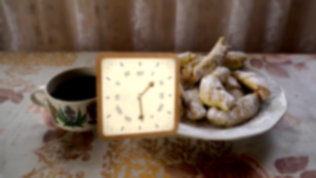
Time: {"hour": 1, "minute": 29}
